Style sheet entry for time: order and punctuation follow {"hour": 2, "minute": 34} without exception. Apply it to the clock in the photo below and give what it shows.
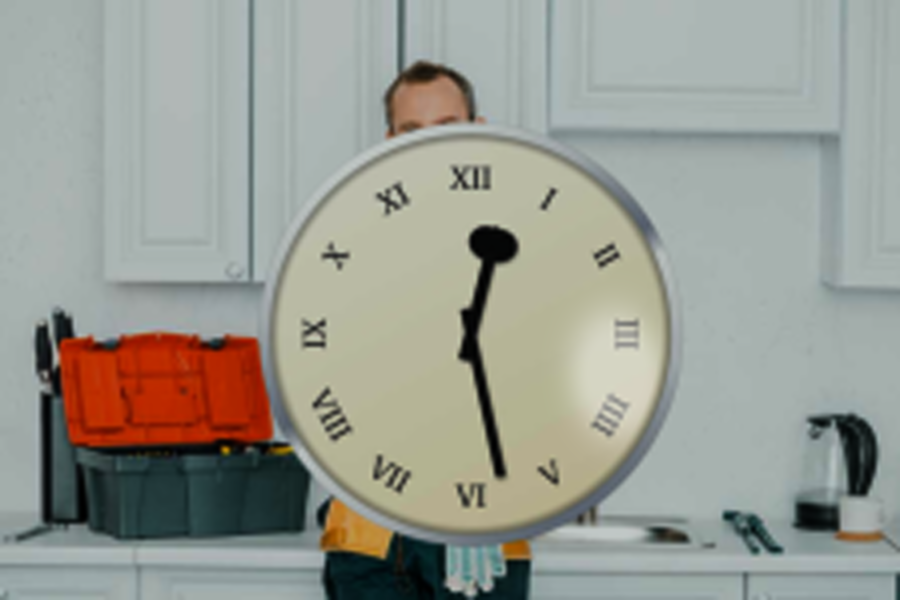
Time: {"hour": 12, "minute": 28}
